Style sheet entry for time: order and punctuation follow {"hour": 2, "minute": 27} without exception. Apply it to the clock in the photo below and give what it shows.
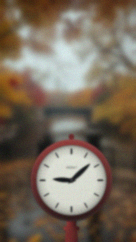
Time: {"hour": 9, "minute": 8}
